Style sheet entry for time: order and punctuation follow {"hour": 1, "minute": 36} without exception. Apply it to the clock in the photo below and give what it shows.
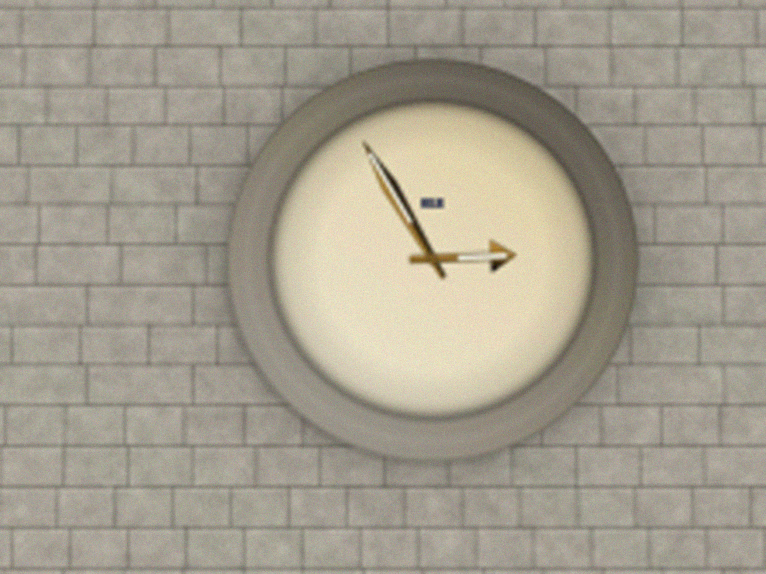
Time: {"hour": 2, "minute": 55}
